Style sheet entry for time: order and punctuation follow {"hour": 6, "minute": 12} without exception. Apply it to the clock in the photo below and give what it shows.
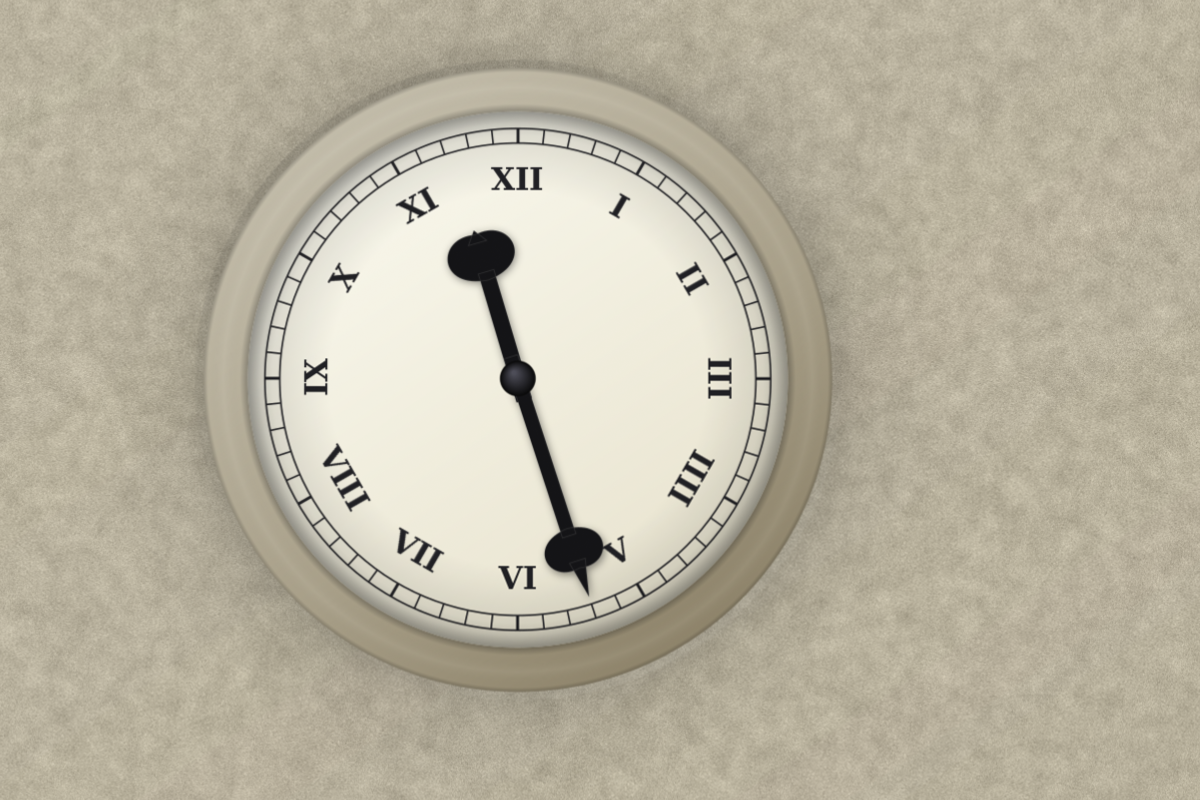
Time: {"hour": 11, "minute": 27}
